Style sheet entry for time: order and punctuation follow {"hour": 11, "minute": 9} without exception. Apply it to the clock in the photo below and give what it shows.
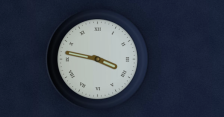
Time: {"hour": 3, "minute": 47}
